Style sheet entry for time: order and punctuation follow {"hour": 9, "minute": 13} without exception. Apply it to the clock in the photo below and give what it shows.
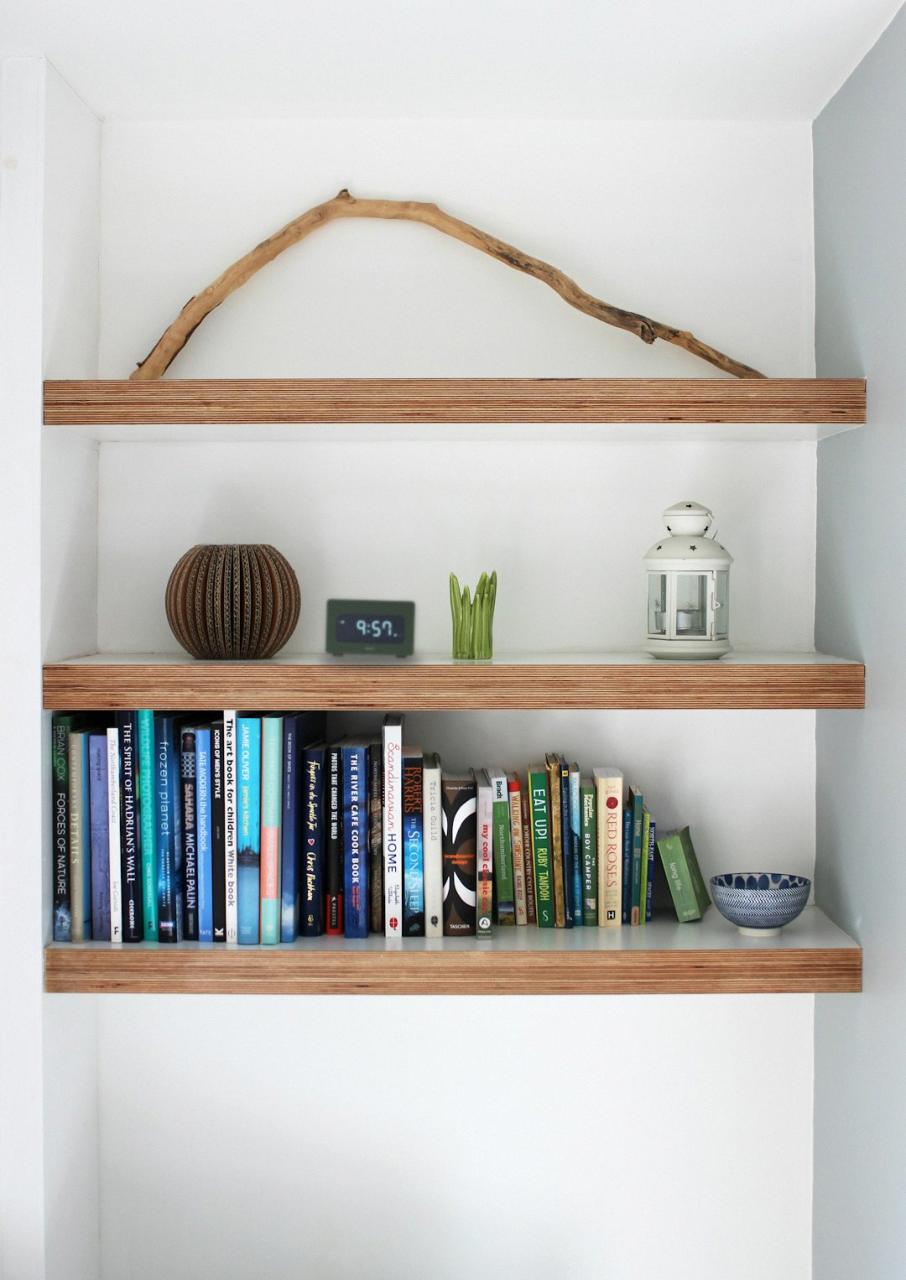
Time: {"hour": 9, "minute": 57}
